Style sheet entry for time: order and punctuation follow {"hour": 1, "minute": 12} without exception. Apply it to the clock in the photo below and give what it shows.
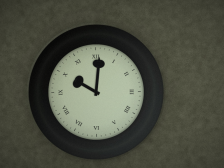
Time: {"hour": 10, "minute": 1}
